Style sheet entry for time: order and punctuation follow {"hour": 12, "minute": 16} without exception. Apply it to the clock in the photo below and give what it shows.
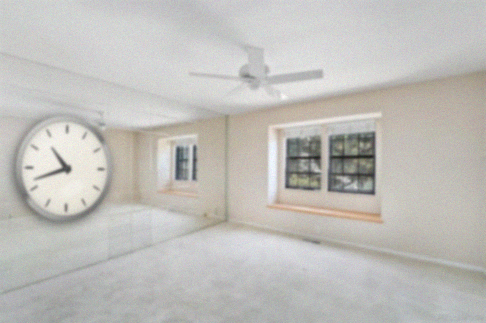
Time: {"hour": 10, "minute": 42}
